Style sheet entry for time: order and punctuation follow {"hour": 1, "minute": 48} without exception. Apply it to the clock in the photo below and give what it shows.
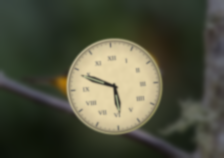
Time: {"hour": 5, "minute": 49}
